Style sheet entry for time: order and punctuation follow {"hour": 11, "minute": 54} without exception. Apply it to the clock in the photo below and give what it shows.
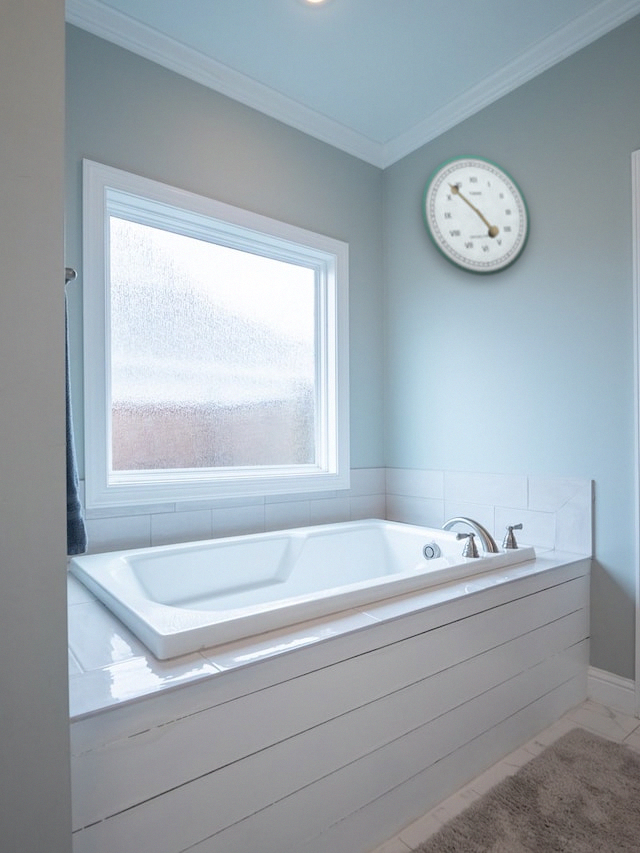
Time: {"hour": 4, "minute": 53}
